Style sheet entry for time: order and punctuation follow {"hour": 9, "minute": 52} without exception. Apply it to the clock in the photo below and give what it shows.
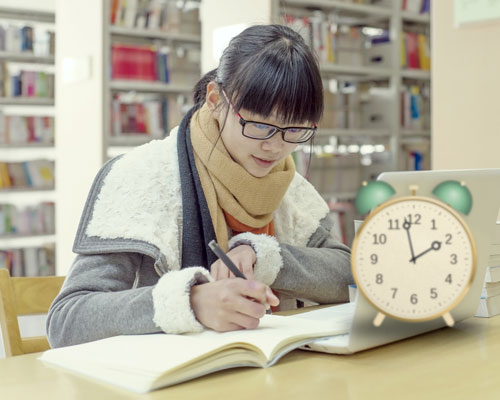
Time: {"hour": 1, "minute": 58}
